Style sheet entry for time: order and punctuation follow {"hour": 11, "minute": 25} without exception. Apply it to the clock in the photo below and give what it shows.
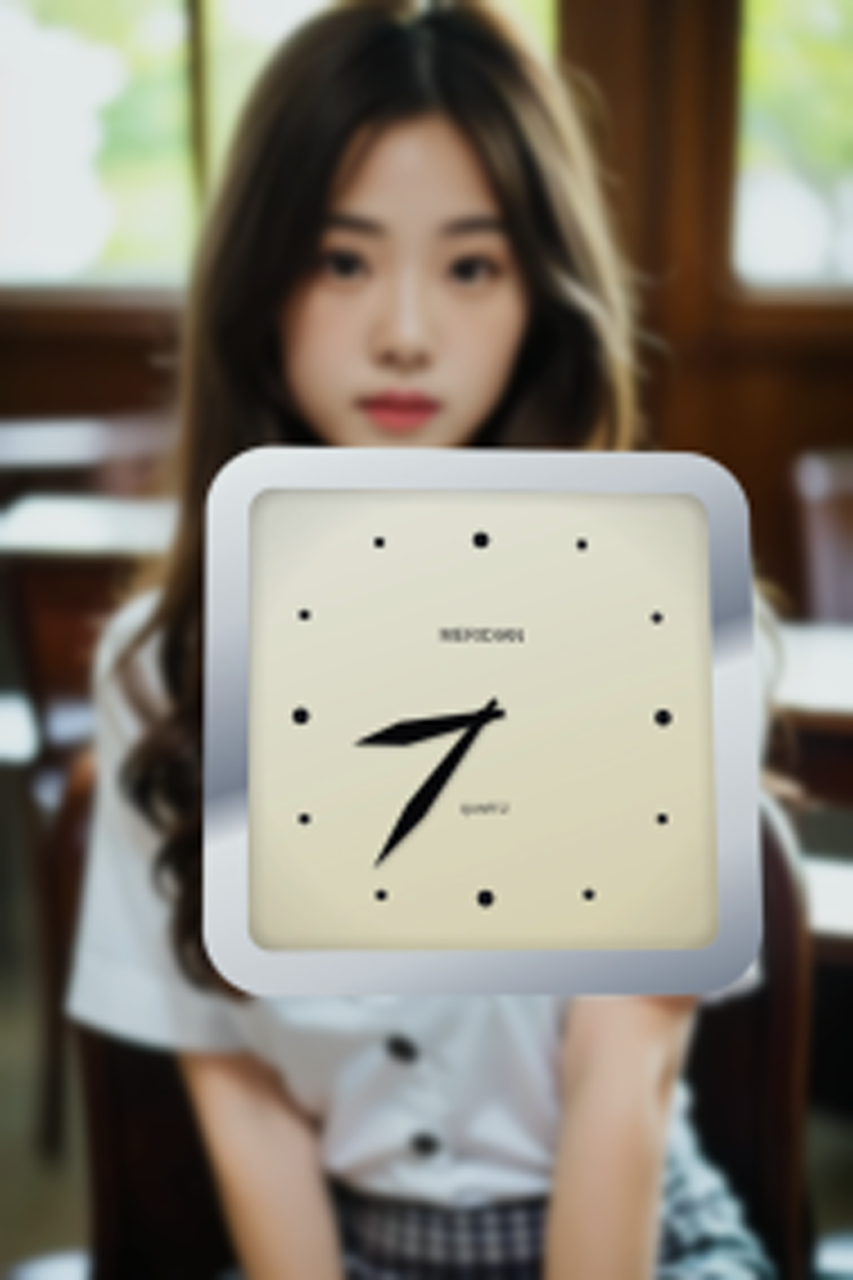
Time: {"hour": 8, "minute": 36}
